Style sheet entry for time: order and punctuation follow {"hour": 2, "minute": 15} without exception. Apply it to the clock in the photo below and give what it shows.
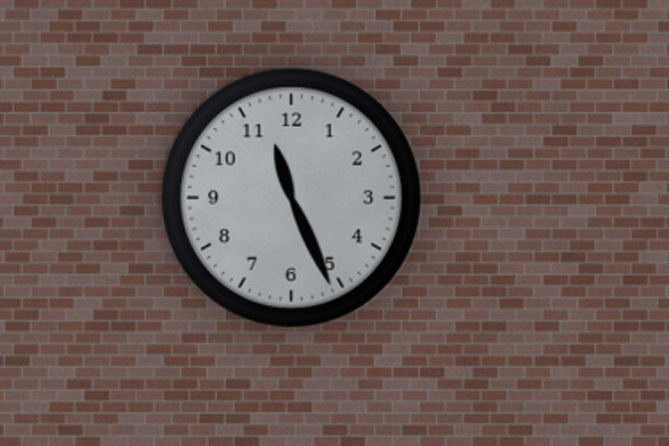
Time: {"hour": 11, "minute": 26}
